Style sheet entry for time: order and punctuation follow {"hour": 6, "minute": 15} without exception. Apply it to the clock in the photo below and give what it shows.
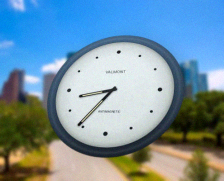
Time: {"hour": 8, "minute": 36}
